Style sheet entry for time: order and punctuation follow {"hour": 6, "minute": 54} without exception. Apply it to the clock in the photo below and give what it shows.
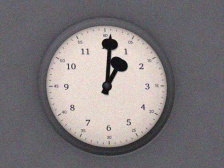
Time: {"hour": 1, "minute": 1}
